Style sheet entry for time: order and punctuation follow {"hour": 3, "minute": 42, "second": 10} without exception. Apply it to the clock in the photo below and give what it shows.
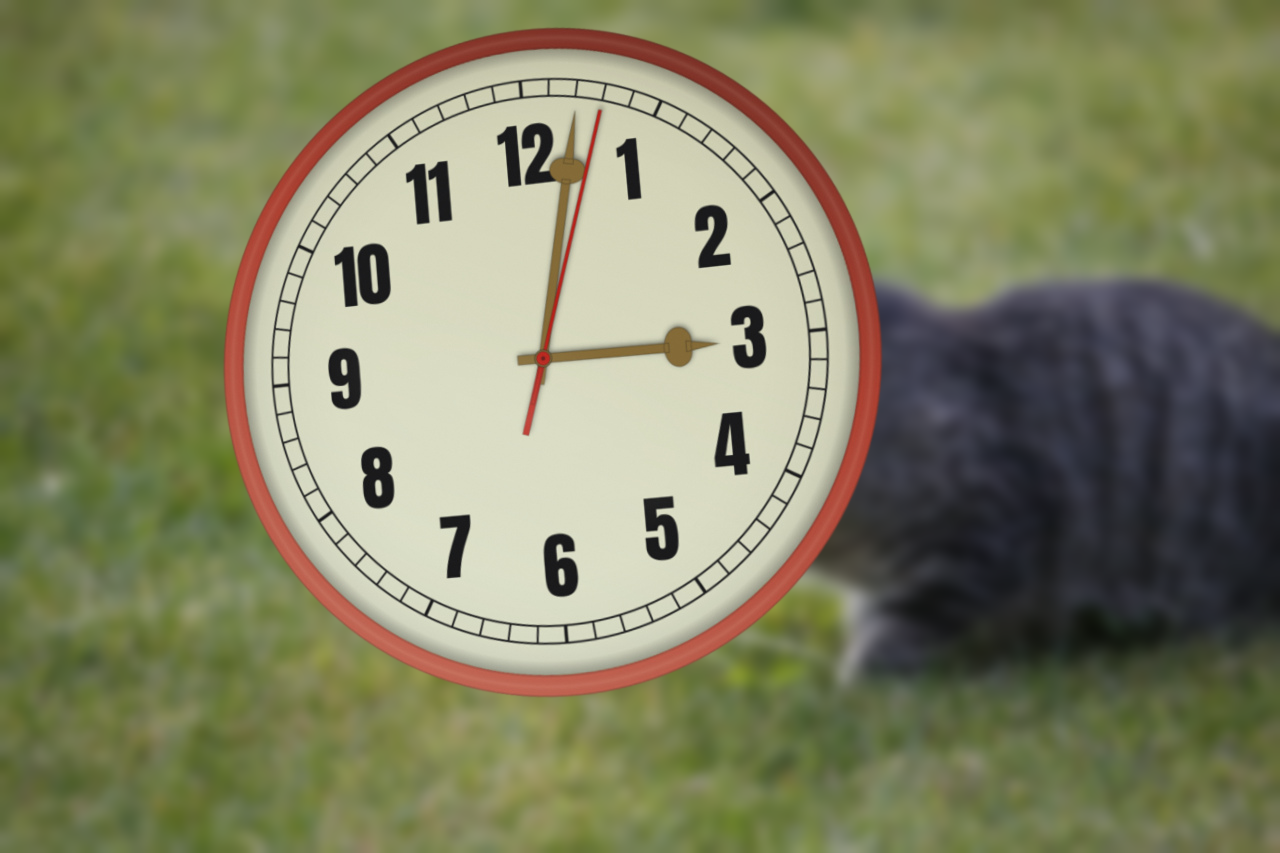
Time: {"hour": 3, "minute": 2, "second": 3}
